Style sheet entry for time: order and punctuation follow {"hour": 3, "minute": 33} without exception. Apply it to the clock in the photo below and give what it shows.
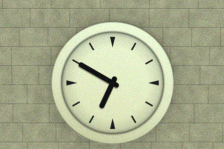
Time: {"hour": 6, "minute": 50}
